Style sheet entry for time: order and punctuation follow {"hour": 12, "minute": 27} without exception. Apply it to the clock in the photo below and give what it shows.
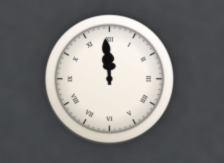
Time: {"hour": 11, "minute": 59}
